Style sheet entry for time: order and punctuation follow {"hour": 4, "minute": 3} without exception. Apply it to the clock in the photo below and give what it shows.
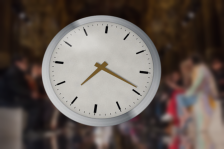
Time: {"hour": 7, "minute": 19}
